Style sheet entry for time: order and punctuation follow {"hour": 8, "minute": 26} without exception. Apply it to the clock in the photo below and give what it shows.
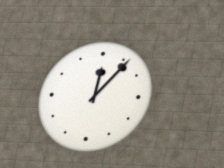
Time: {"hour": 12, "minute": 6}
